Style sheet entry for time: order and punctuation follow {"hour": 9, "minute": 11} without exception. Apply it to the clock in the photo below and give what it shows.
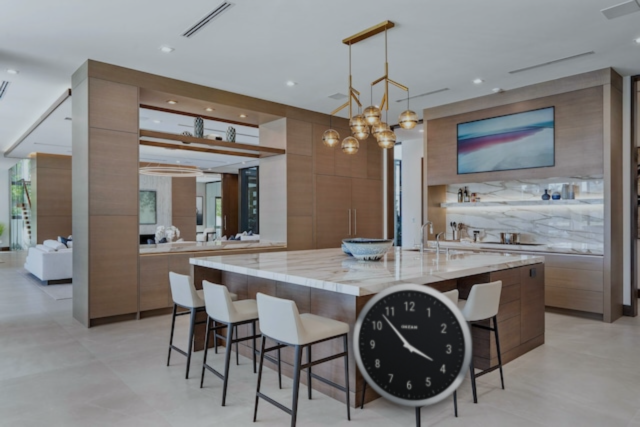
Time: {"hour": 3, "minute": 53}
